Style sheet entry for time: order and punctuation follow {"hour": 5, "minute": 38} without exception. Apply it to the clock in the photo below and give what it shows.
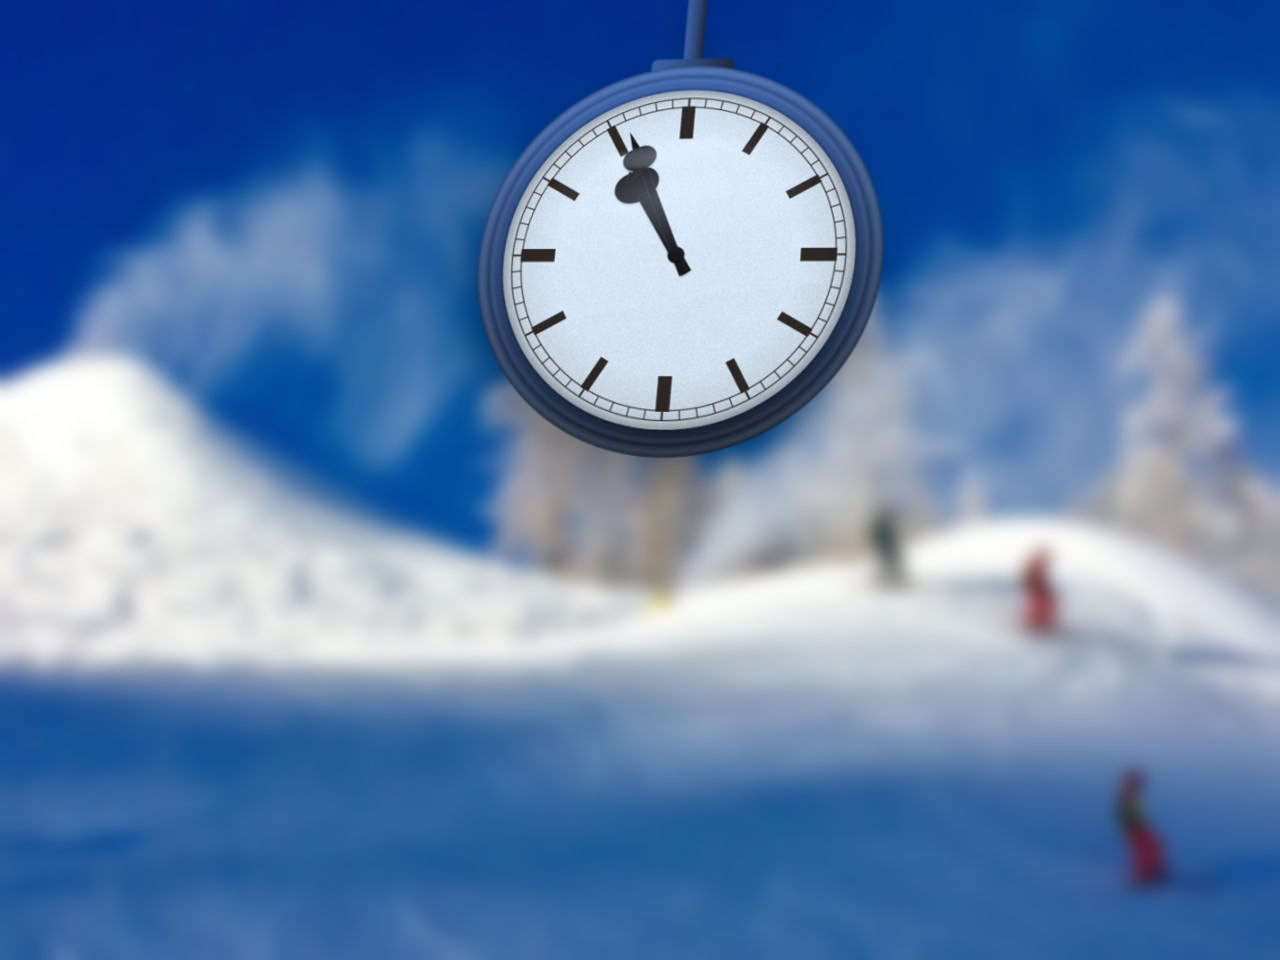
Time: {"hour": 10, "minute": 56}
